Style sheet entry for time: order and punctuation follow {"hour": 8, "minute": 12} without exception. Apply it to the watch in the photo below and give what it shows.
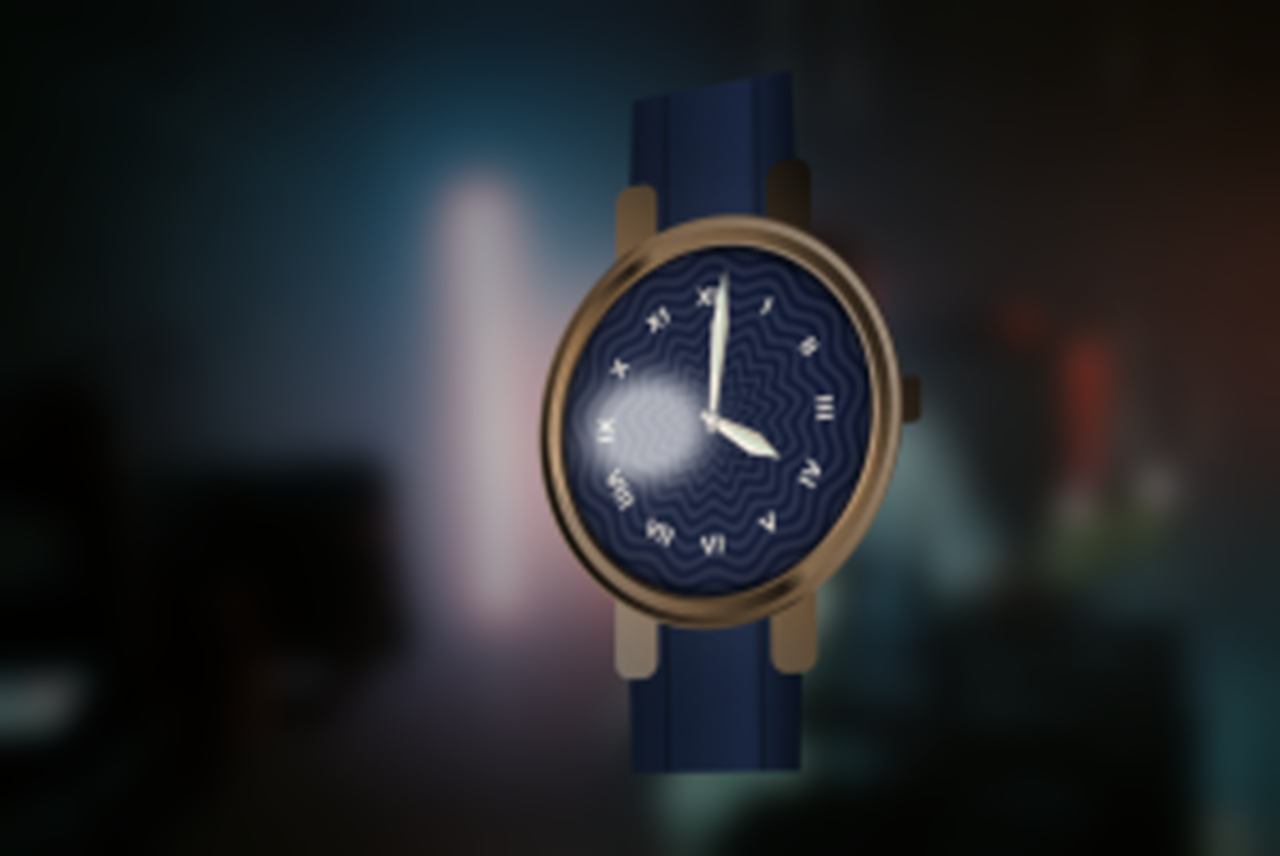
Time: {"hour": 4, "minute": 1}
